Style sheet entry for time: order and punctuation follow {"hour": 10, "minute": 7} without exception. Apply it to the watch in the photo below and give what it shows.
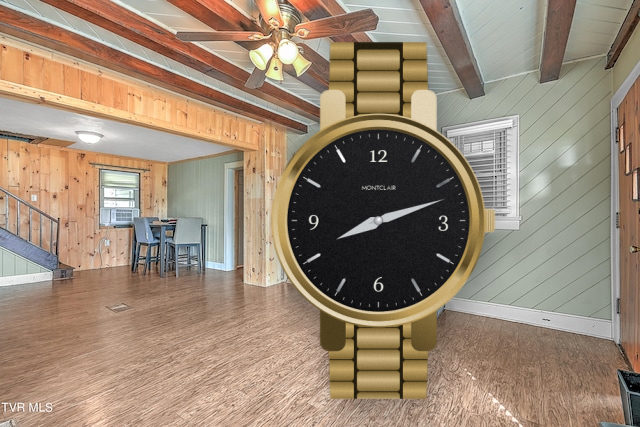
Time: {"hour": 8, "minute": 12}
